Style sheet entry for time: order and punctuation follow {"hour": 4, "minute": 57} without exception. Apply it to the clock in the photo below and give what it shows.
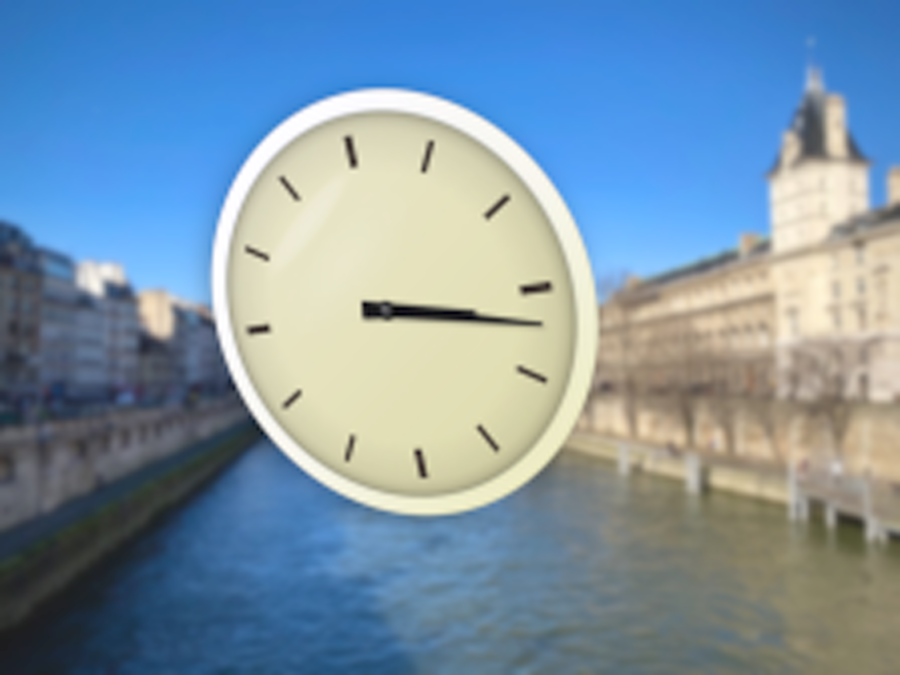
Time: {"hour": 3, "minute": 17}
